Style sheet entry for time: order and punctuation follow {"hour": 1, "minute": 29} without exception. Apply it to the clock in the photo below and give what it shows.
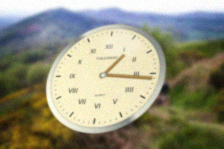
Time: {"hour": 1, "minute": 16}
